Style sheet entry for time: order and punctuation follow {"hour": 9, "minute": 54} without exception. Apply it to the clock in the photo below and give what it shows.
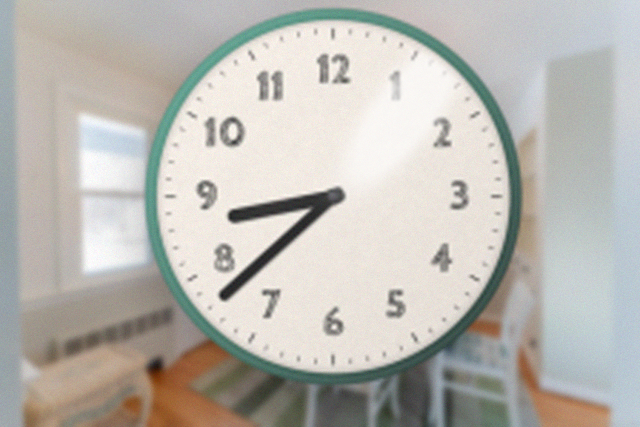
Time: {"hour": 8, "minute": 38}
